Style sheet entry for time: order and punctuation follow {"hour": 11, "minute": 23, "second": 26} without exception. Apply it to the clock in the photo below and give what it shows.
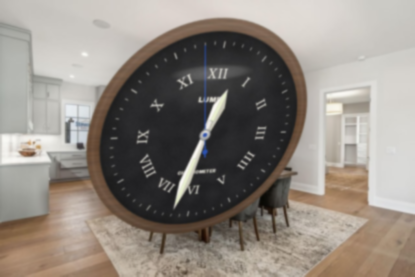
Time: {"hour": 12, "minute": 31, "second": 58}
